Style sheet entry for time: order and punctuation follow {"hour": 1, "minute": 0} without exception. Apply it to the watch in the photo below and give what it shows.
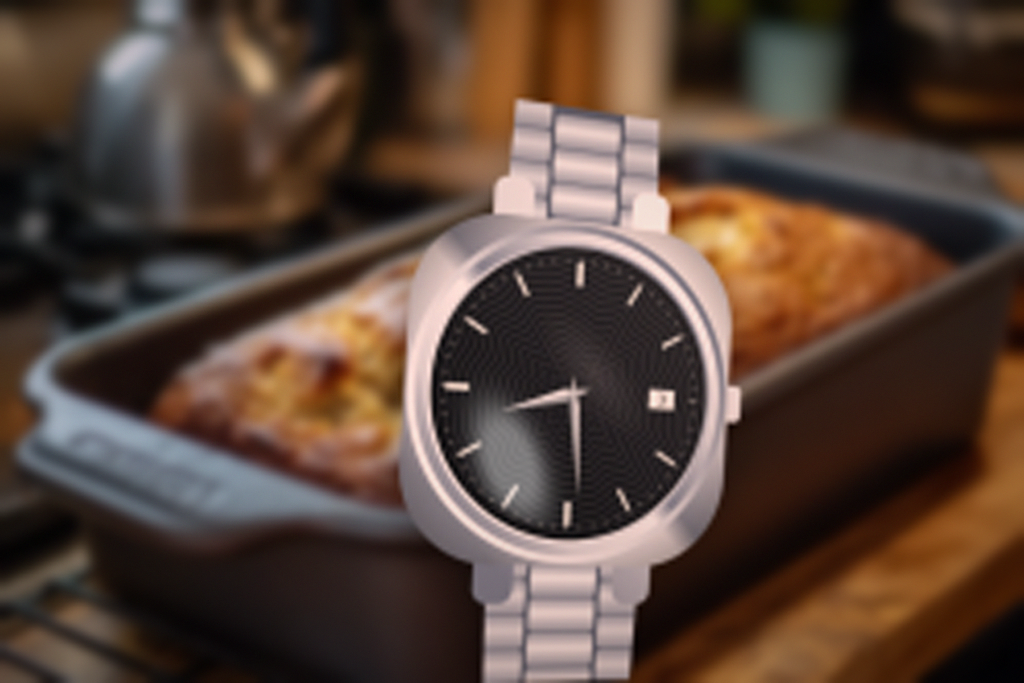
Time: {"hour": 8, "minute": 29}
